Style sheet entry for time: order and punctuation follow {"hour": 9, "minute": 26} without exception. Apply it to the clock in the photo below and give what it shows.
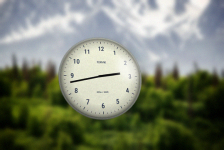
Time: {"hour": 2, "minute": 43}
